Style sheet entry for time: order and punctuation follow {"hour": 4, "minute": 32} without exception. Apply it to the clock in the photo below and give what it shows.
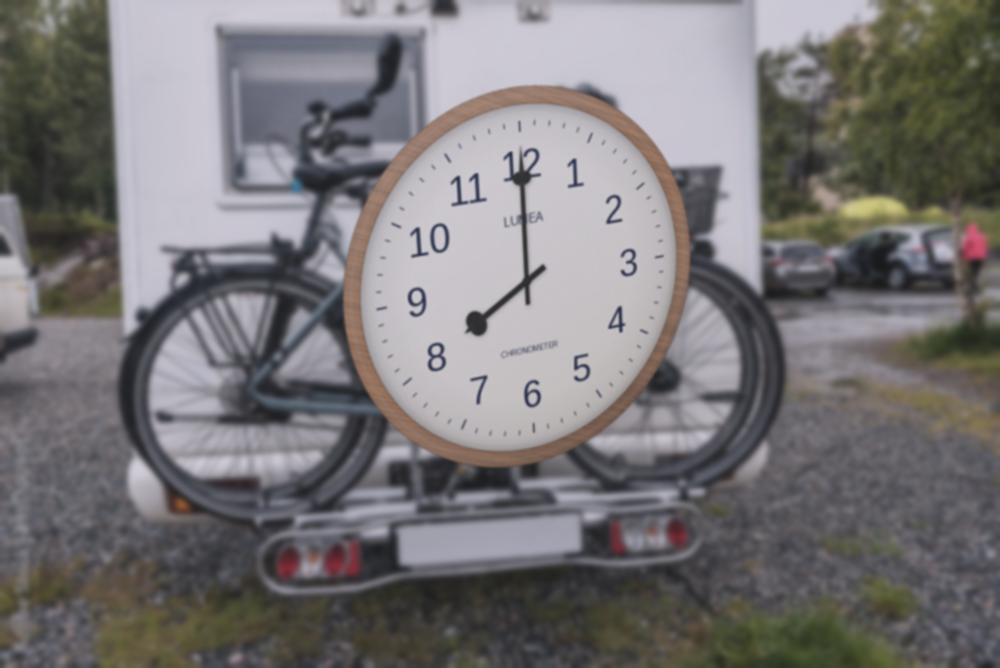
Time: {"hour": 8, "minute": 0}
